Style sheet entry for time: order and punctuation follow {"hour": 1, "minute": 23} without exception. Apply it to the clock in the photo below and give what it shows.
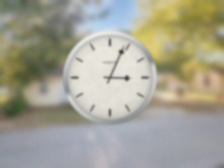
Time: {"hour": 3, "minute": 4}
